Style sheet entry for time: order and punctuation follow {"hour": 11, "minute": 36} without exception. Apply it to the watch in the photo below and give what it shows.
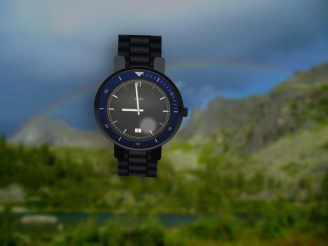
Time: {"hour": 8, "minute": 59}
